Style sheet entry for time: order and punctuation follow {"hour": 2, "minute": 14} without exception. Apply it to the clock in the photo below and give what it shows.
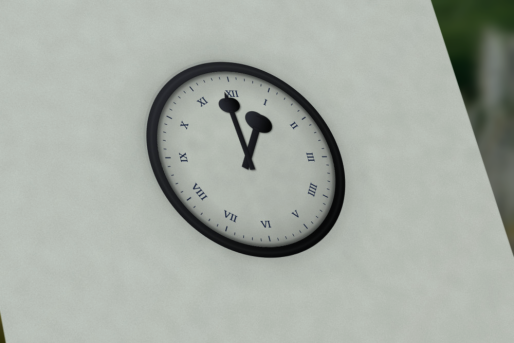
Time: {"hour": 12, "minute": 59}
